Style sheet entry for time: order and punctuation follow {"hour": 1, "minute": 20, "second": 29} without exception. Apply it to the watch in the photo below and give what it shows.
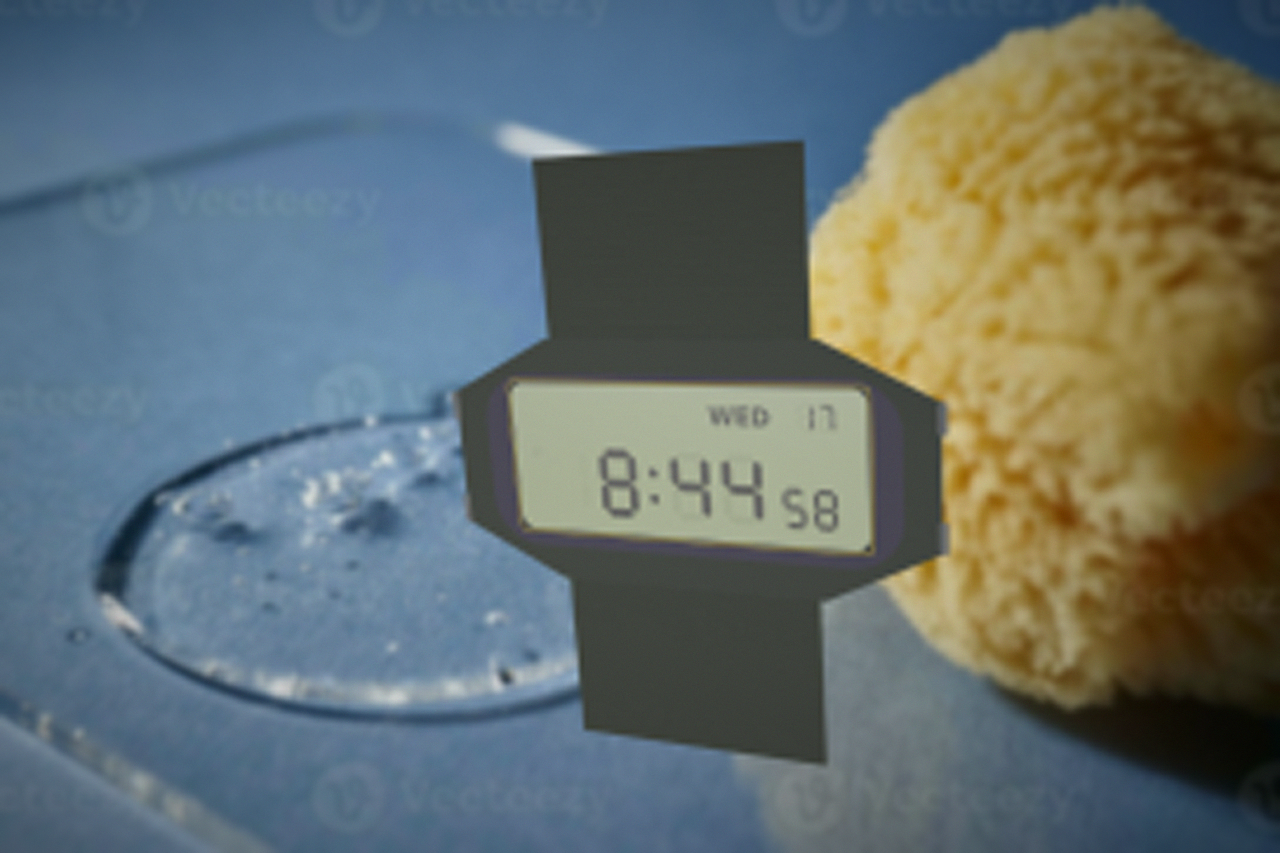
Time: {"hour": 8, "minute": 44, "second": 58}
